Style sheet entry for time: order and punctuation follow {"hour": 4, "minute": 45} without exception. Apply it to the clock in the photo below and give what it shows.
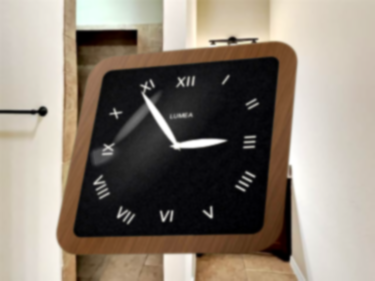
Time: {"hour": 2, "minute": 54}
